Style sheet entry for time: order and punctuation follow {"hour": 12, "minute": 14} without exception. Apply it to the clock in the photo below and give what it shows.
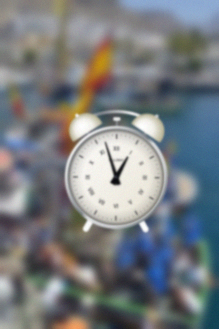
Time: {"hour": 12, "minute": 57}
